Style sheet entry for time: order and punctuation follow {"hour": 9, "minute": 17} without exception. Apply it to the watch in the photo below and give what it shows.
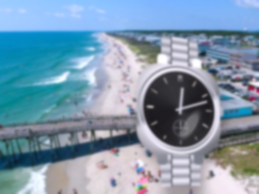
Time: {"hour": 12, "minute": 12}
